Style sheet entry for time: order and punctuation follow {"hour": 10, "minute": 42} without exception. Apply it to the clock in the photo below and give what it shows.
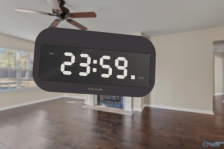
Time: {"hour": 23, "minute": 59}
